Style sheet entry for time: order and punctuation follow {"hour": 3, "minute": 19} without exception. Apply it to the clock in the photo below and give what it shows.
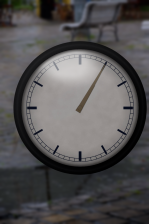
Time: {"hour": 1, "minute": 5}
